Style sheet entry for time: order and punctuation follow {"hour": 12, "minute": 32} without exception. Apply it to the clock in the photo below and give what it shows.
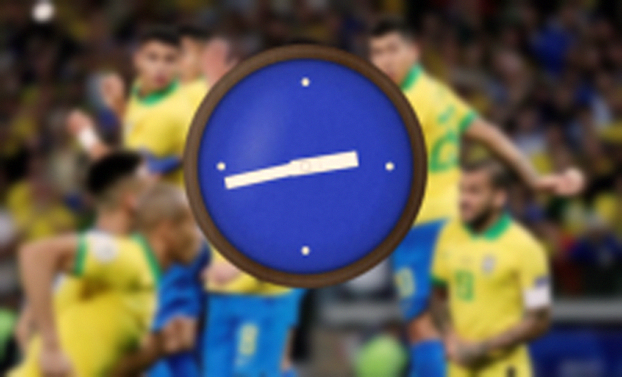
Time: {"hour": 2, "minute": 43}
